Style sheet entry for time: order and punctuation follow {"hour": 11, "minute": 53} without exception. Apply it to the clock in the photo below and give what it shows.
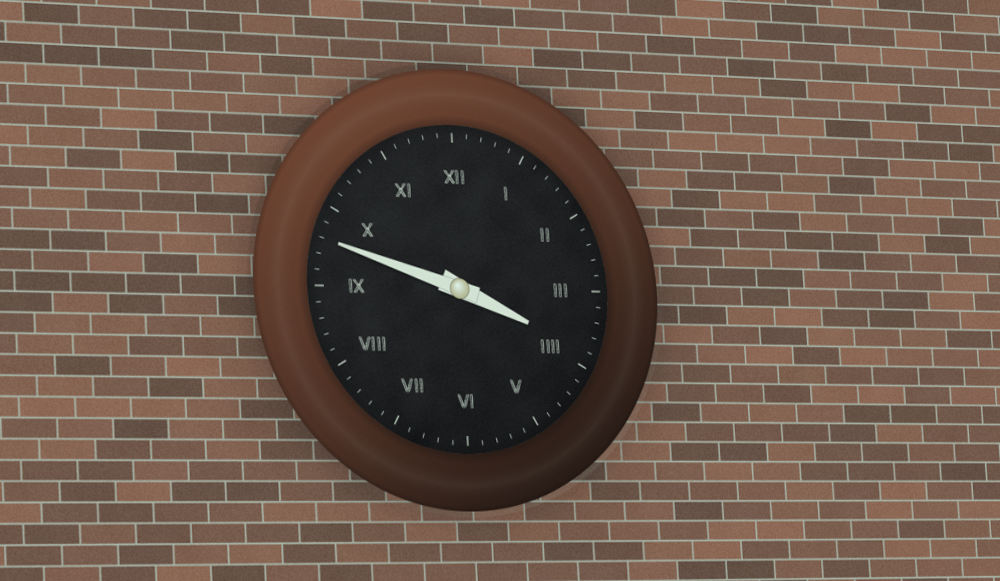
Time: {"hour": 3, "minute": 48}
